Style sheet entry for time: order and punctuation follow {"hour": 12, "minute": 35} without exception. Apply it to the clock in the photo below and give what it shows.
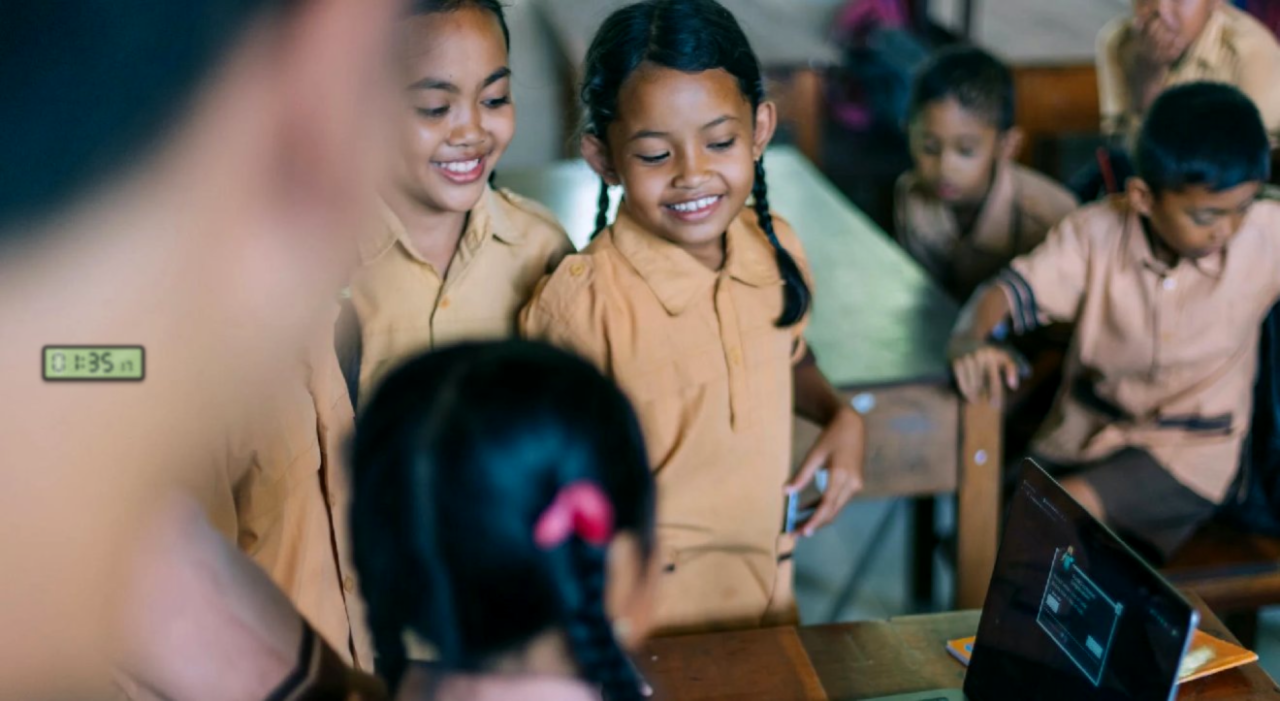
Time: {"hour": 1, "minute": 35}
